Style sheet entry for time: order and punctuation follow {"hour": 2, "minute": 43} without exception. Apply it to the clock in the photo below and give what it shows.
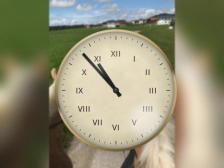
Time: {"hour": 10, "minute": 53}
